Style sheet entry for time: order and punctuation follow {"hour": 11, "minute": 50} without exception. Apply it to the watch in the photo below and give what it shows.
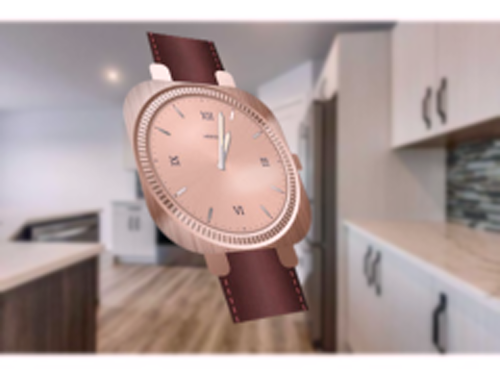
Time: {"hour": 1, "minute": 3}
